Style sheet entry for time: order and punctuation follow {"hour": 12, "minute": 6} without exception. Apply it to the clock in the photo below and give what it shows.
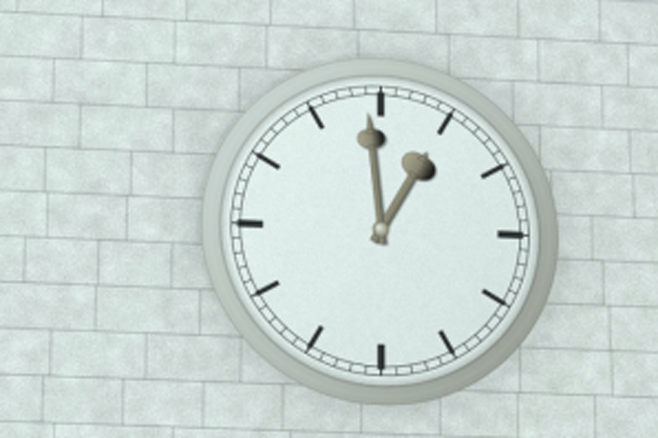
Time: {"hour": 12, "minute": 59}
